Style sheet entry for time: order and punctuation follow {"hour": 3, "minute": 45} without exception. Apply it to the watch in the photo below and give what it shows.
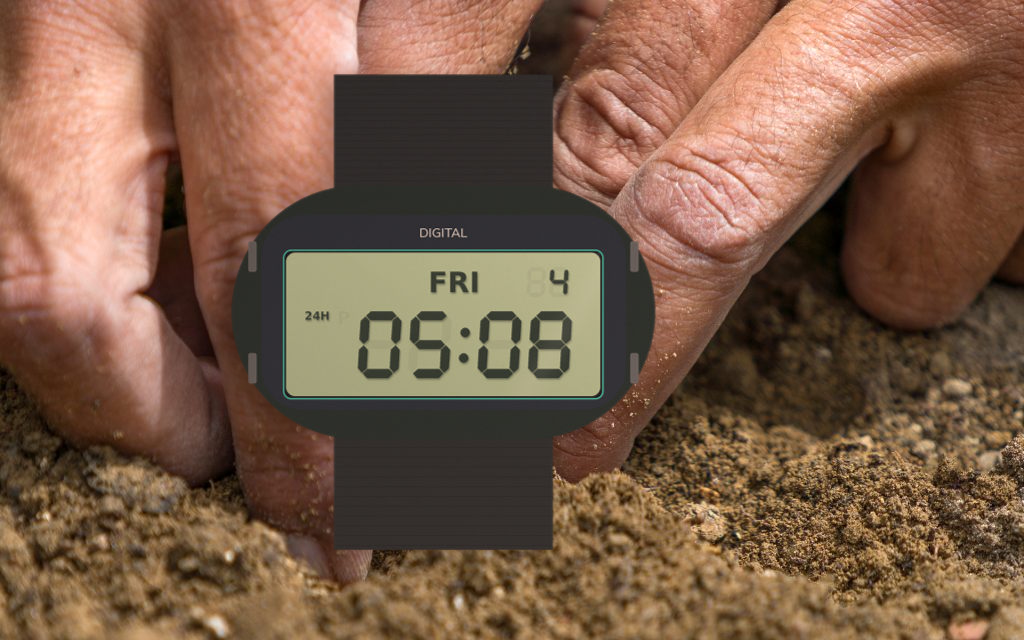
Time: {"hour": 5, "minute": 8}
